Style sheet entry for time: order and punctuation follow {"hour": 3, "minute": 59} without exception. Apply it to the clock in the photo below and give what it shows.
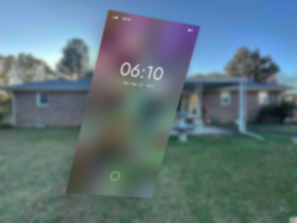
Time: {"hour": 6, "minute": 10}
